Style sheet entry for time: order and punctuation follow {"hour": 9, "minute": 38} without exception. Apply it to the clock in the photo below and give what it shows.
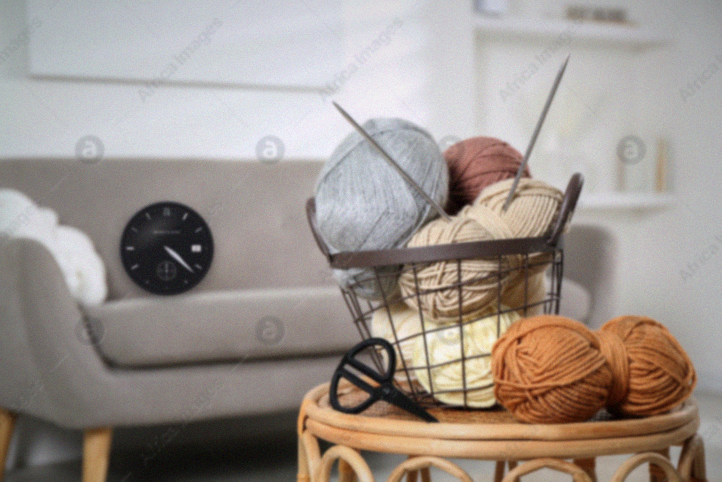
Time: {"hour": 4, "minute": 22}
